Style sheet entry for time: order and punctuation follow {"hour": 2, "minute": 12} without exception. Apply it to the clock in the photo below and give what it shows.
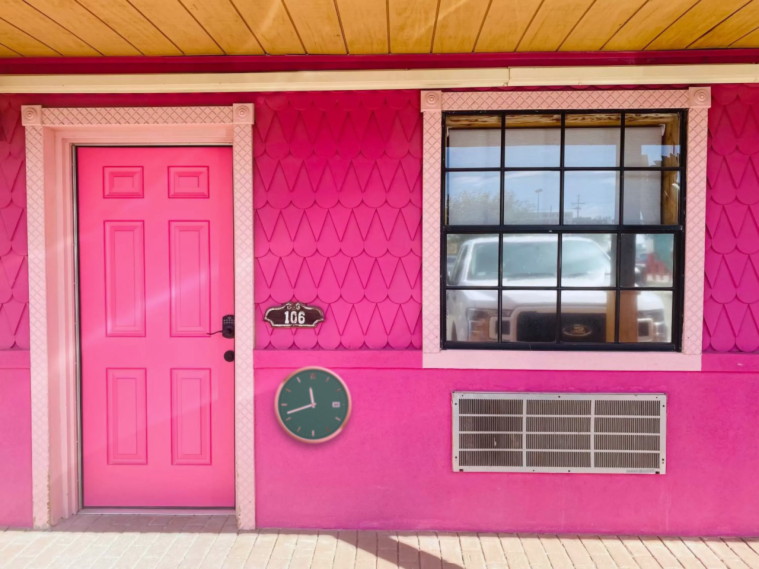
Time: {"hour": 11, "minute": 42}
